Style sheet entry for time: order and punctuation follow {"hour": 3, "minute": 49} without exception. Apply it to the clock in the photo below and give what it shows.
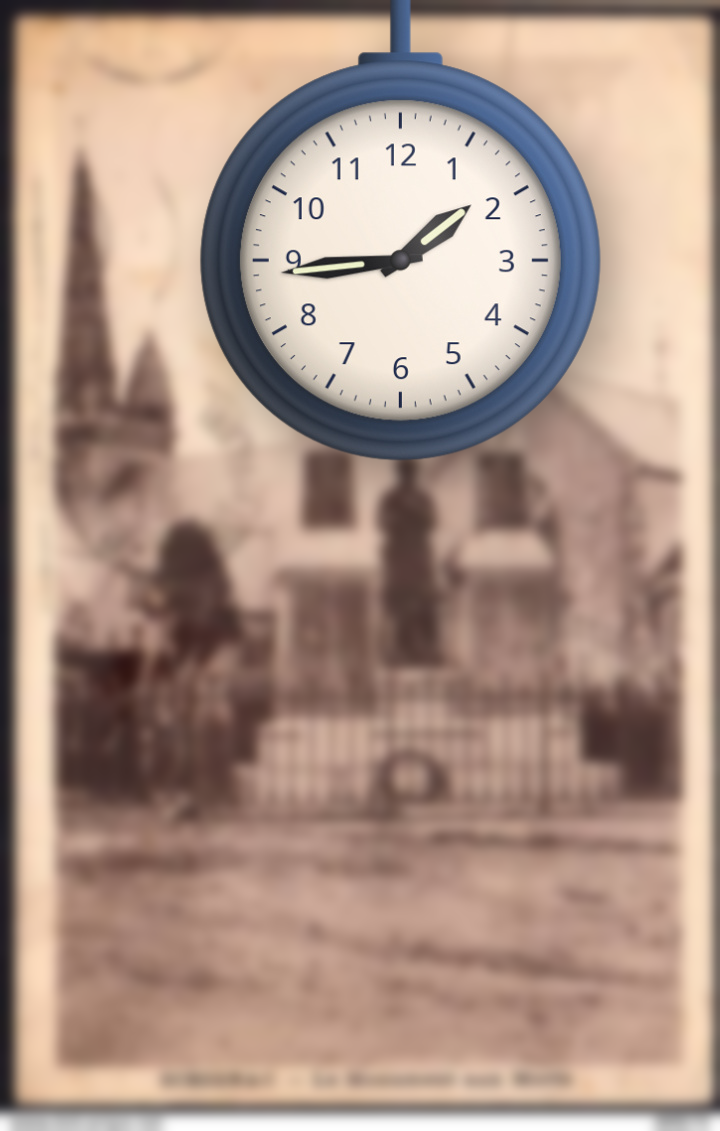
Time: {"hour": 1, "minute": 44}
